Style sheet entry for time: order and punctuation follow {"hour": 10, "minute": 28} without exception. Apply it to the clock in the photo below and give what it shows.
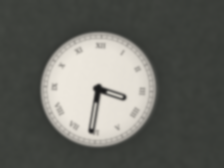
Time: {"hour": 3, "minute": 31}
